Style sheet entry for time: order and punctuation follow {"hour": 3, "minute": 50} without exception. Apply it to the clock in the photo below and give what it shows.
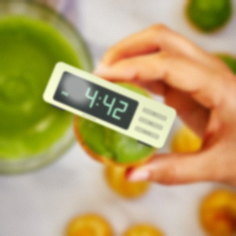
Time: {"hour": 4, "minute": 42}
